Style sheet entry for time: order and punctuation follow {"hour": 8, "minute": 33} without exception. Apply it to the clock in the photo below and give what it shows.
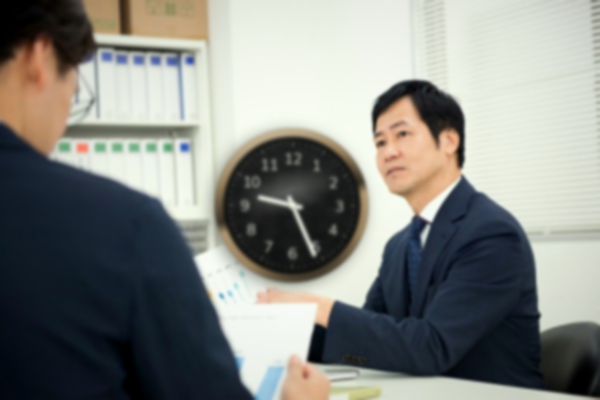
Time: {"hour": 9, "minute": 26}
